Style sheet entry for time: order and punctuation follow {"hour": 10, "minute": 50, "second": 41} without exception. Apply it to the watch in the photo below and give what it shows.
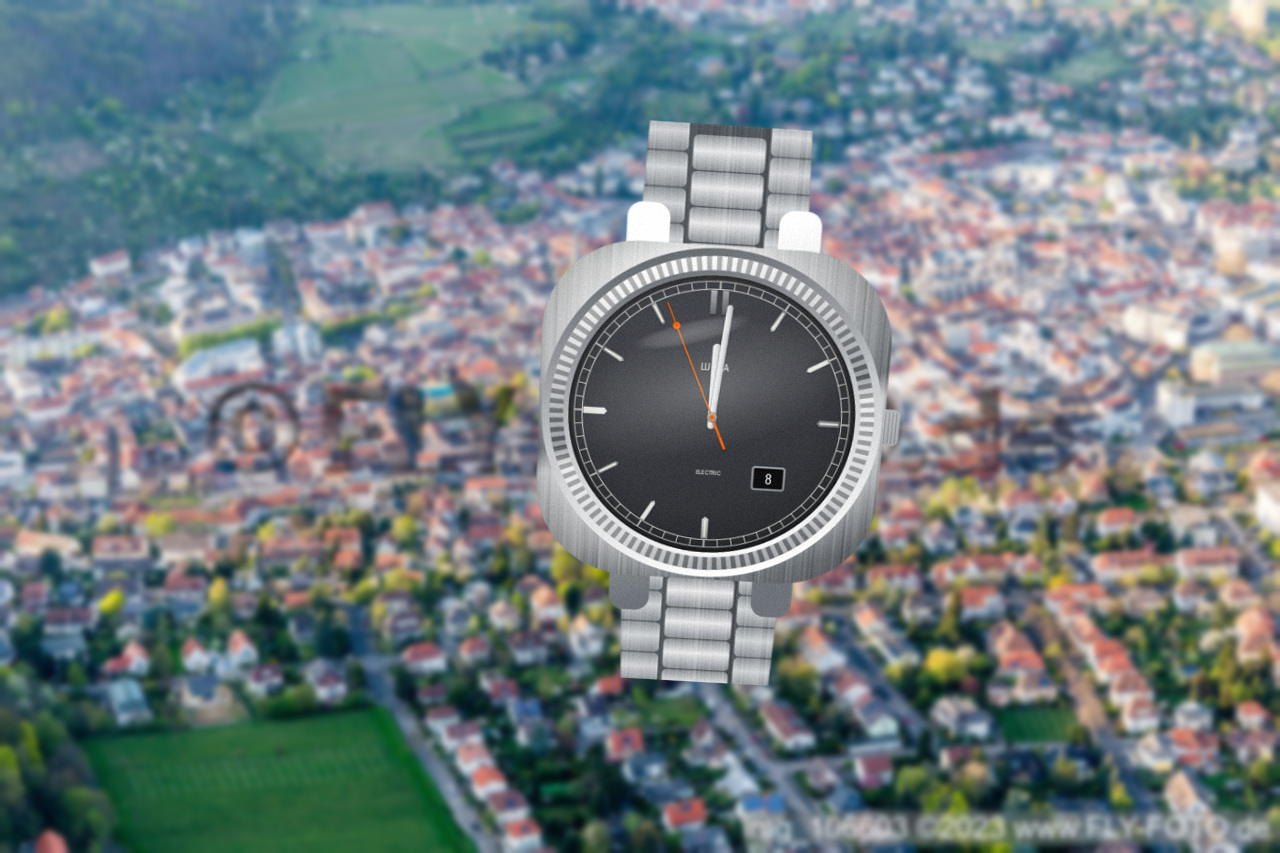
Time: {"hour": 12, "minute": 0, "second": 56}
